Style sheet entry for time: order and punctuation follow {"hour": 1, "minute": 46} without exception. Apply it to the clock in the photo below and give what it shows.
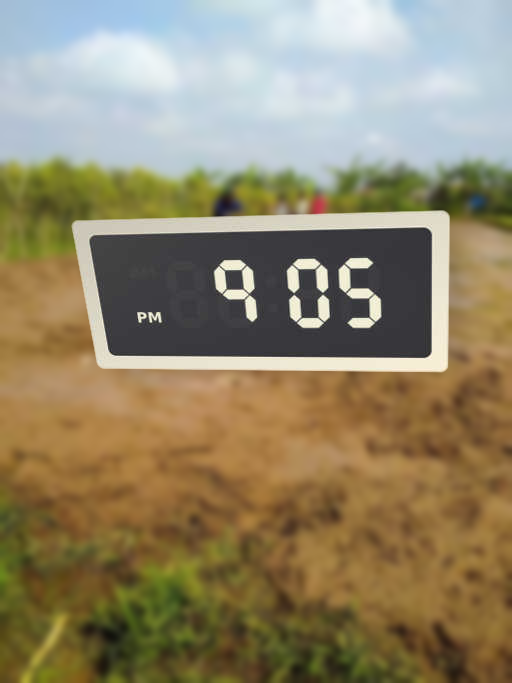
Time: {"hour": 9, "minute": 5}
